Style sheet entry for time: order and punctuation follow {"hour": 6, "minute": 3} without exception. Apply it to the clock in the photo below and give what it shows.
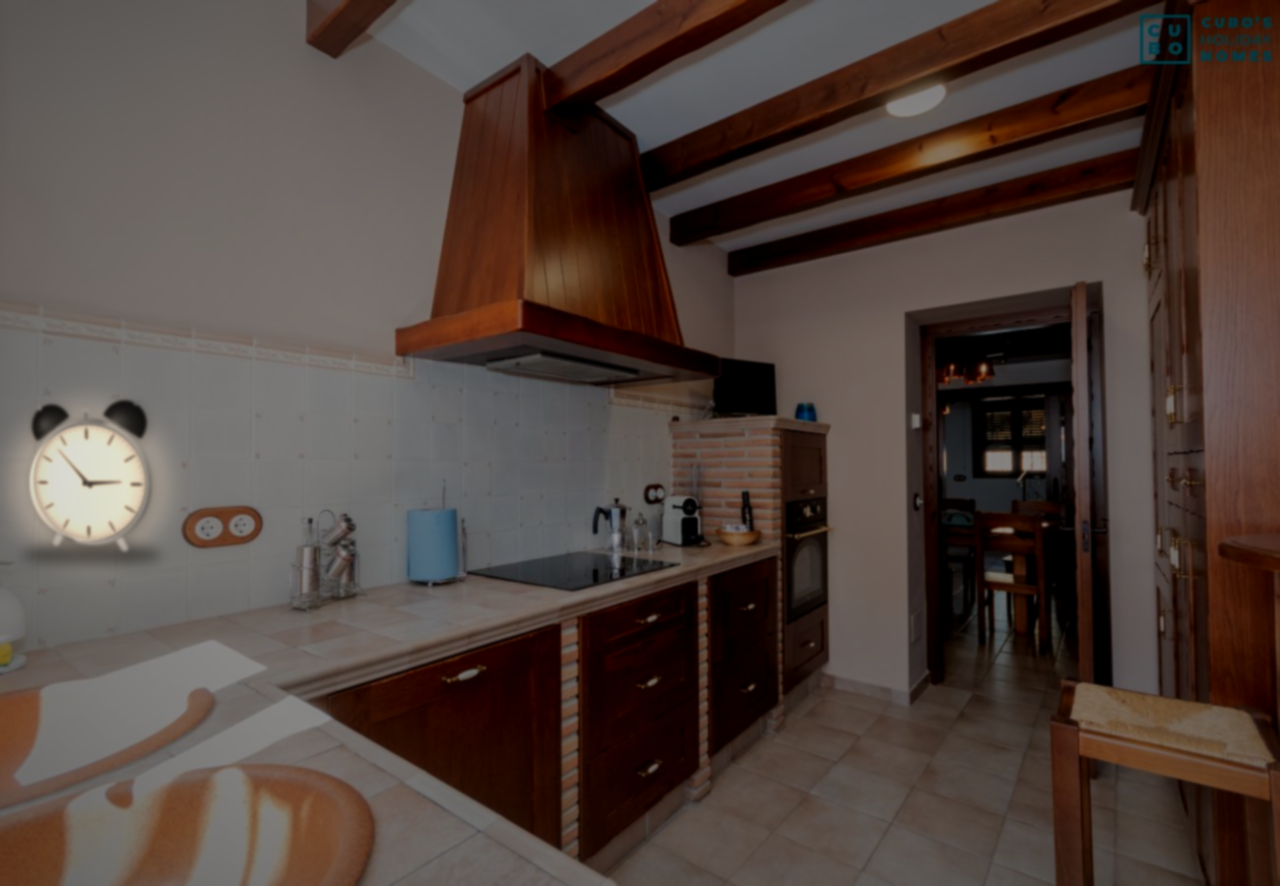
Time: {"hour": 2, "minute": 53}
